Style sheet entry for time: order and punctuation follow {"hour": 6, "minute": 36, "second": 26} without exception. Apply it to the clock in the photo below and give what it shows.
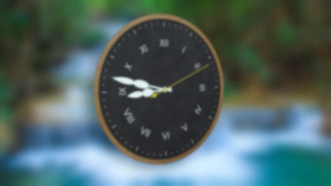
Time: {"hour": 8, "minute": 47, "second": 11}
